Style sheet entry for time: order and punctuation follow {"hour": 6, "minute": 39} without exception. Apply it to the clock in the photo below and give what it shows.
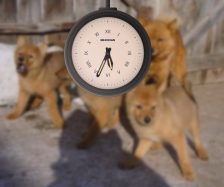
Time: {"hour": 5, "minute": 34}
